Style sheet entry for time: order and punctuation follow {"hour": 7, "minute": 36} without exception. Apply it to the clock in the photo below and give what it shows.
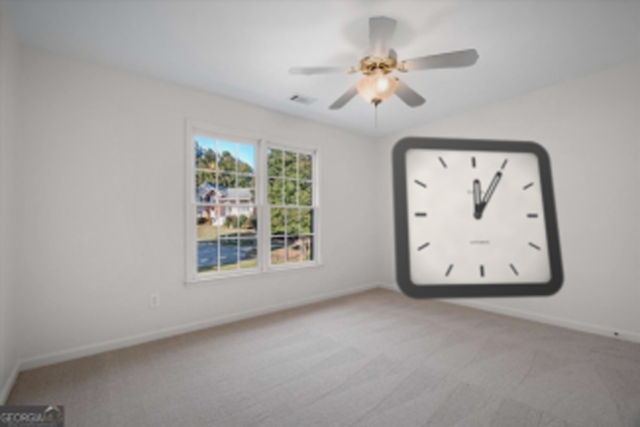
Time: {"hour": 12, "minute": 5}
